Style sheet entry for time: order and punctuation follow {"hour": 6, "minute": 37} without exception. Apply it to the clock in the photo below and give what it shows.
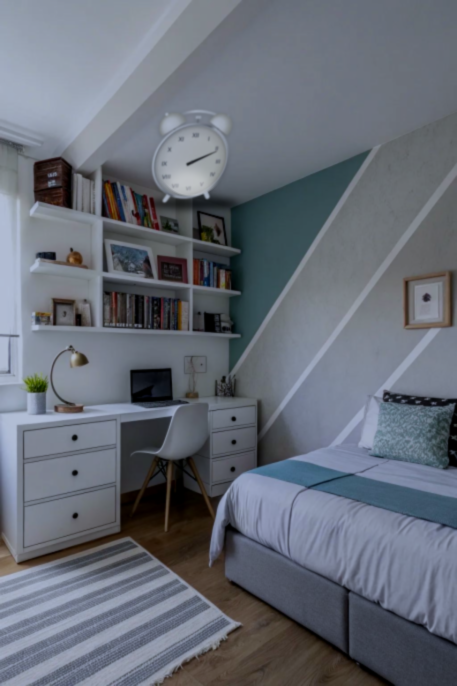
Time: {"hour": 2, "minute": 11}
